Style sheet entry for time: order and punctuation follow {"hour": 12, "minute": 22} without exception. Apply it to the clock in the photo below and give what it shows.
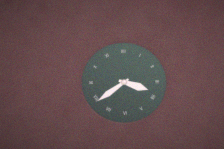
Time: {"hour": 3, "minute": 39}
